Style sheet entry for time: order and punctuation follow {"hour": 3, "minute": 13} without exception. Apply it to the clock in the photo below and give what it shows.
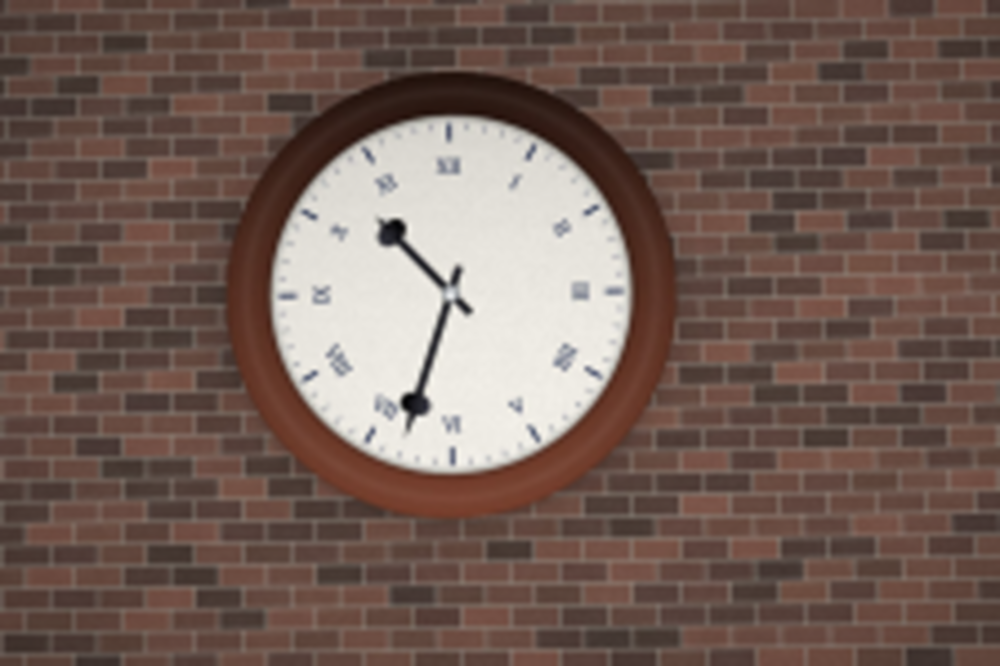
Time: {"hour": 10, "minute": 33}
